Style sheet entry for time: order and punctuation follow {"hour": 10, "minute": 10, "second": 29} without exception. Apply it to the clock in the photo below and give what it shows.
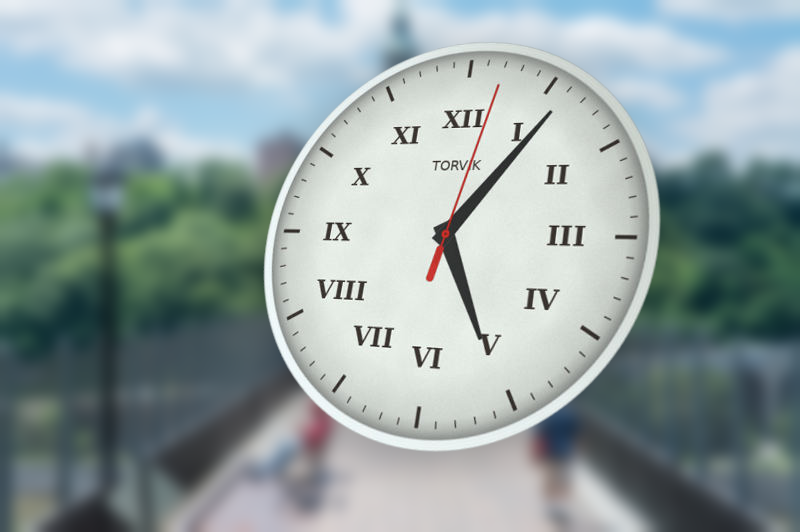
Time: {"hour": 5, "minute": 6, "second": 2}
